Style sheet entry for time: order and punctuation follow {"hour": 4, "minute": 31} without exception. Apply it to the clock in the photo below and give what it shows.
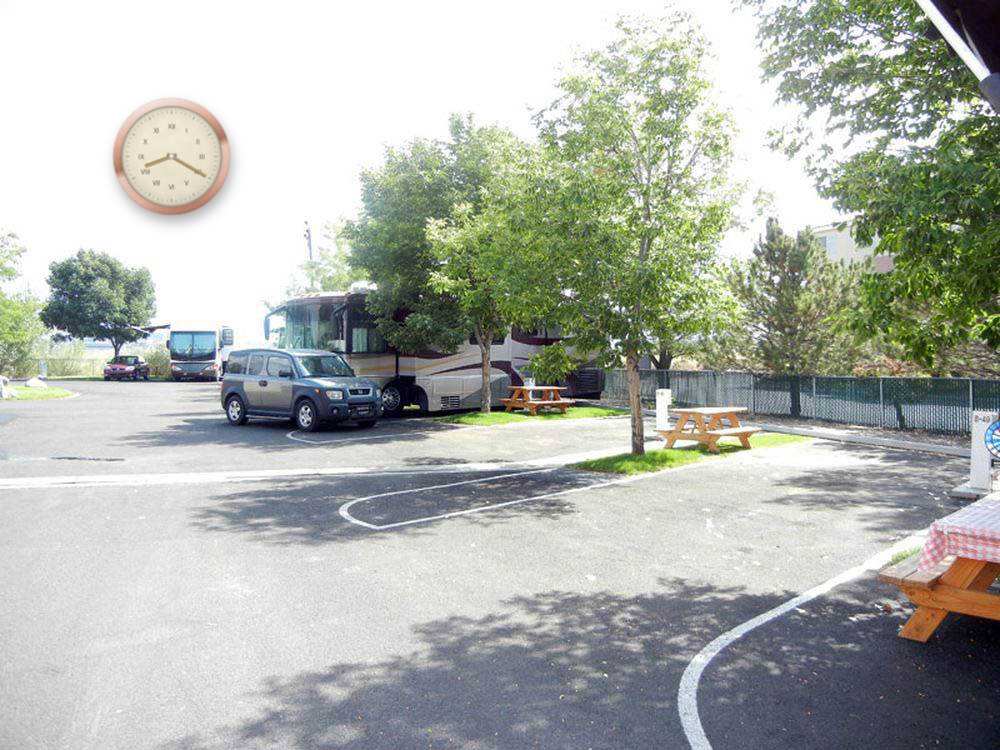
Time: {"hour": 8, "minute": 20}
